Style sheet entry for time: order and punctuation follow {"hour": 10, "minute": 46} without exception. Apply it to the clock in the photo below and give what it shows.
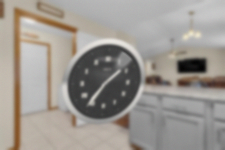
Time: {"hour": 1, "minute": 36}
